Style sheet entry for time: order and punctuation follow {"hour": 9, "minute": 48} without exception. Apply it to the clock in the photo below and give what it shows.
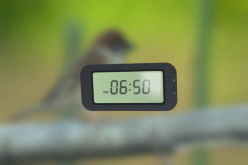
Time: {"hour": 6, "minute": 50}
